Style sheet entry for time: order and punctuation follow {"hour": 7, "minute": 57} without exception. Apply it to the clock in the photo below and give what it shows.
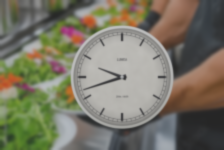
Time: {"hour": 9, "minute": 42}
